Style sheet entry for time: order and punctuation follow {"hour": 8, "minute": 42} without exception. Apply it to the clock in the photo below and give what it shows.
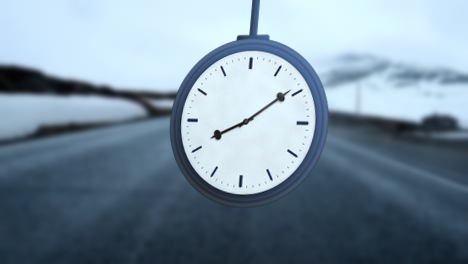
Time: {"hour": 8, "minute": 9}
